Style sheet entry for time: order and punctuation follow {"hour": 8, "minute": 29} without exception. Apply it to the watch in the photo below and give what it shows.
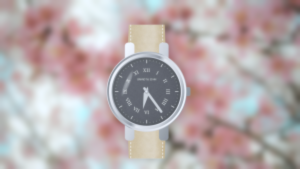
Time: {"hour": 6, "minute": 24}
